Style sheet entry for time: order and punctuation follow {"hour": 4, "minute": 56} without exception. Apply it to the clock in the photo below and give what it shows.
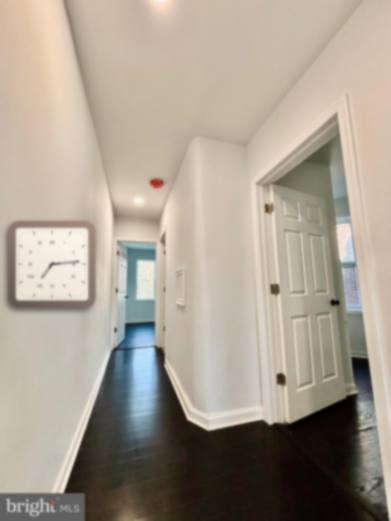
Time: {"hour": 7, "minute": 14}
